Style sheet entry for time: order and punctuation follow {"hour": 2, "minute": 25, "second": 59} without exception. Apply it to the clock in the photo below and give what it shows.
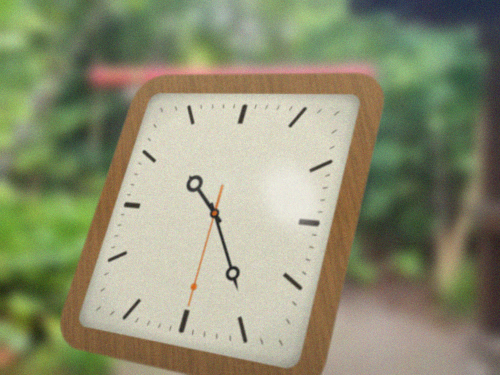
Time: {"hour": 10, "minute": 24, "second": 30}
